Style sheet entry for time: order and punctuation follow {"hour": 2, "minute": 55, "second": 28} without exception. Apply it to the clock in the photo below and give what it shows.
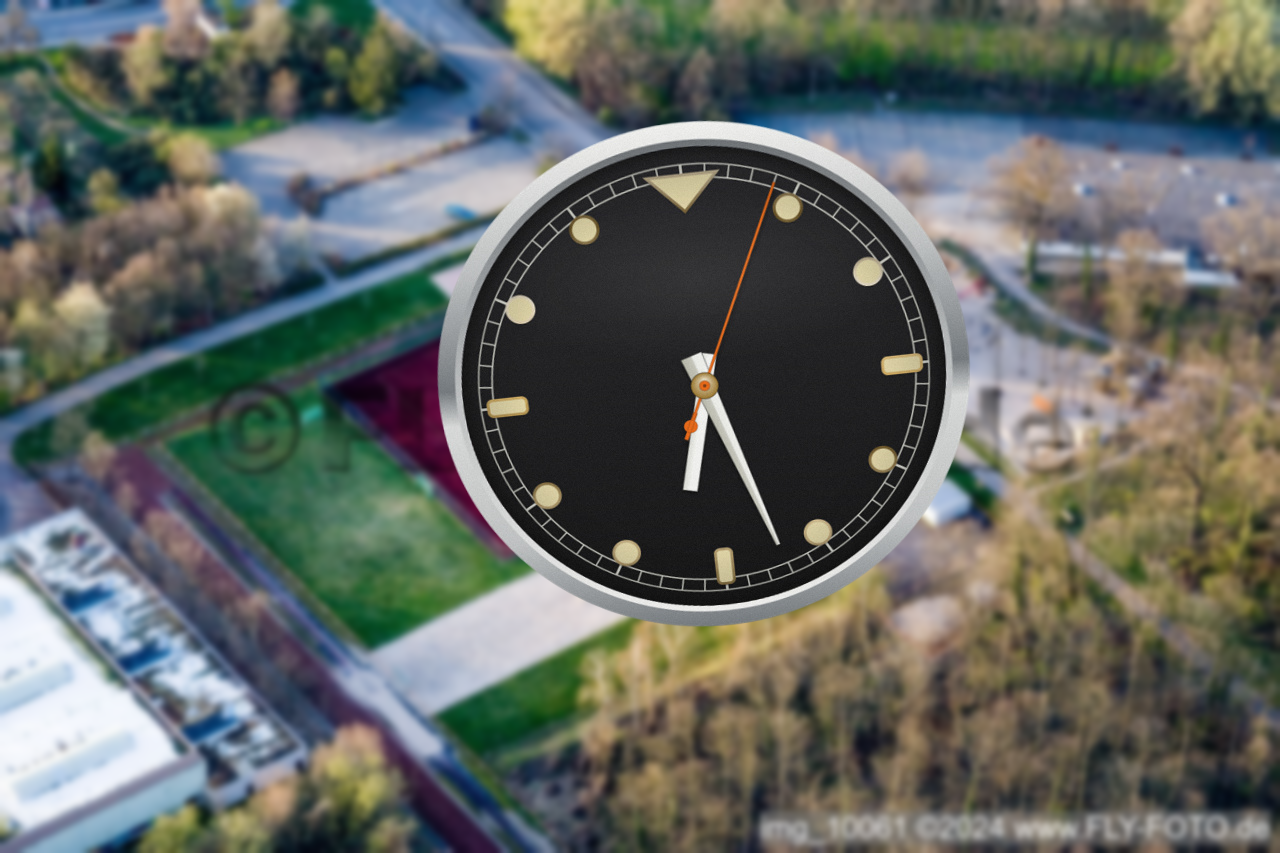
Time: {"hour": 6, "minute": 27, "second": 4}
